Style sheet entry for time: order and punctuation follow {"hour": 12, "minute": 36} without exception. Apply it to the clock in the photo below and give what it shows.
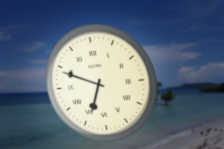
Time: {"hour": 6, "minute": 49}
